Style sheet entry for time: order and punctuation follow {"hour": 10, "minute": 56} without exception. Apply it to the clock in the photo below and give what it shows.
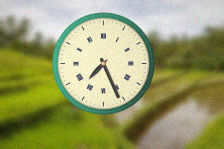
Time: {"hour": 7, "minute": 26}
